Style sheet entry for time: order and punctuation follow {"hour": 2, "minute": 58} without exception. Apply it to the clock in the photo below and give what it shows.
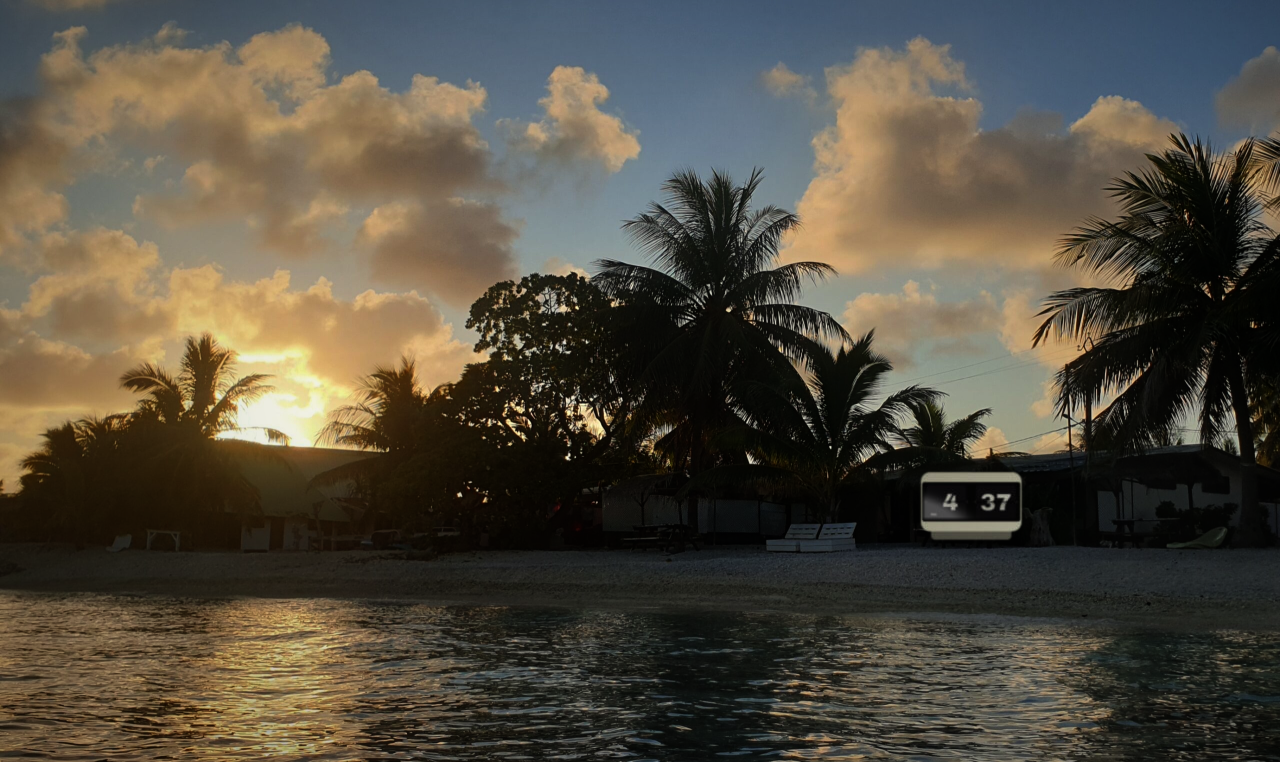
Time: {"hour": 4, "minute": 37}
